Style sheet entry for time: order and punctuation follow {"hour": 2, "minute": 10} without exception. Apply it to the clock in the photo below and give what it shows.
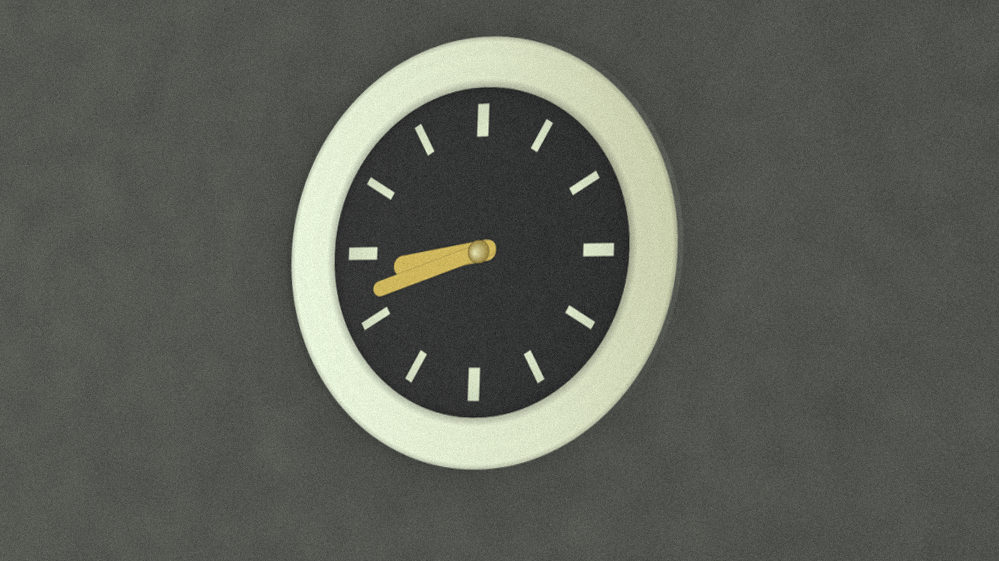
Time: {"hour": 8, "minute": 42}
